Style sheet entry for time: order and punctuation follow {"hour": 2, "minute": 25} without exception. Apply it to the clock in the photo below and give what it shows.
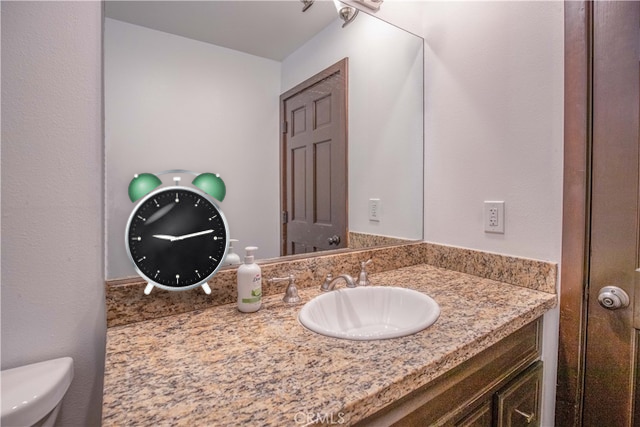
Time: {"hour": 9, "minute": 13}
